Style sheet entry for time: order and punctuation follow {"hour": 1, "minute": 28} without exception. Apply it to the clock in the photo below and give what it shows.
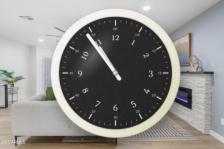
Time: {"hour": 10, "minute": 54}
